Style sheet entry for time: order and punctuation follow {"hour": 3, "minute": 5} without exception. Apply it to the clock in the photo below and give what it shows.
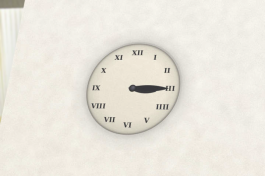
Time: {"hour": 3, "minute": 15}
